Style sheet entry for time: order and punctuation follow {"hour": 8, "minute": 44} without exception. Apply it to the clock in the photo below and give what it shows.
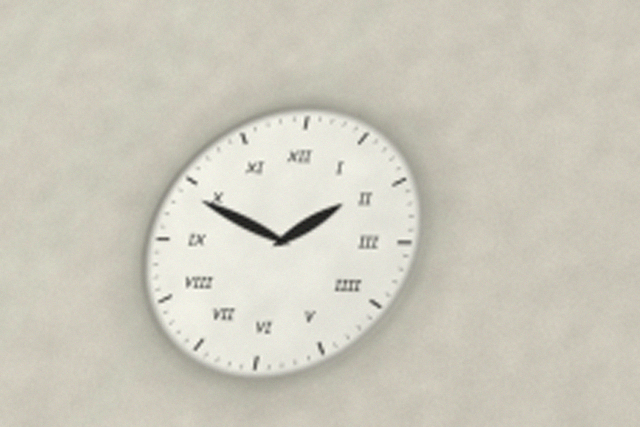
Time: {"hour": 1, "minute": 49}
